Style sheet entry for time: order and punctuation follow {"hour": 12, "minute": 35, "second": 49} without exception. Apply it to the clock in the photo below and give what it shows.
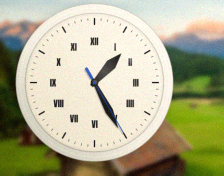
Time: {"hour": 1, "minute": 25, "second": 25}
